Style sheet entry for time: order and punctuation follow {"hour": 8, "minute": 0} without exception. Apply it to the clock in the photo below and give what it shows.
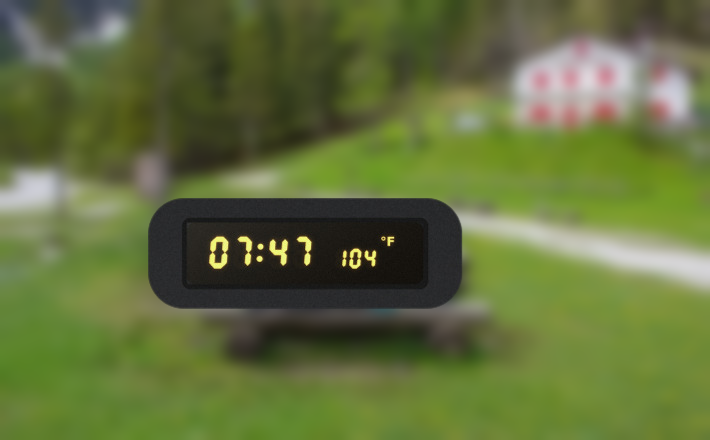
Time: {"hour": 7, "minute": 47}
